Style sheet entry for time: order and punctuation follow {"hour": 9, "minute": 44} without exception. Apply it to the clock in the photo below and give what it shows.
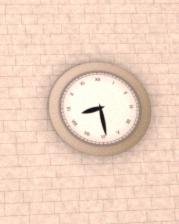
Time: {"hour": 8, "minute": 29}
